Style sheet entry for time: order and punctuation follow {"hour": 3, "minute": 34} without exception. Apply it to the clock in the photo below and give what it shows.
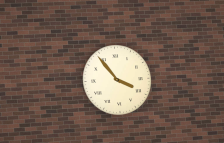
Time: {"hour": 3, "minute": 54}
